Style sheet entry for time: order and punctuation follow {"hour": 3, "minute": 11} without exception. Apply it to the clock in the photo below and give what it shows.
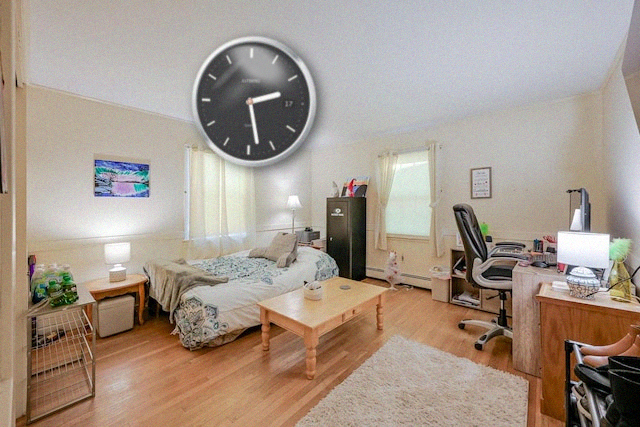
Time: {"hour": 2, "minute": 28}
